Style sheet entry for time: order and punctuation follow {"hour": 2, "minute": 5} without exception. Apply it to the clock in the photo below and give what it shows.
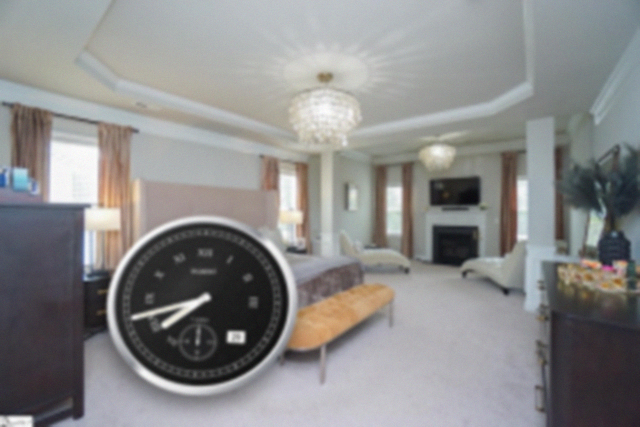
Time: {"hour": 7, "minute": 42}
